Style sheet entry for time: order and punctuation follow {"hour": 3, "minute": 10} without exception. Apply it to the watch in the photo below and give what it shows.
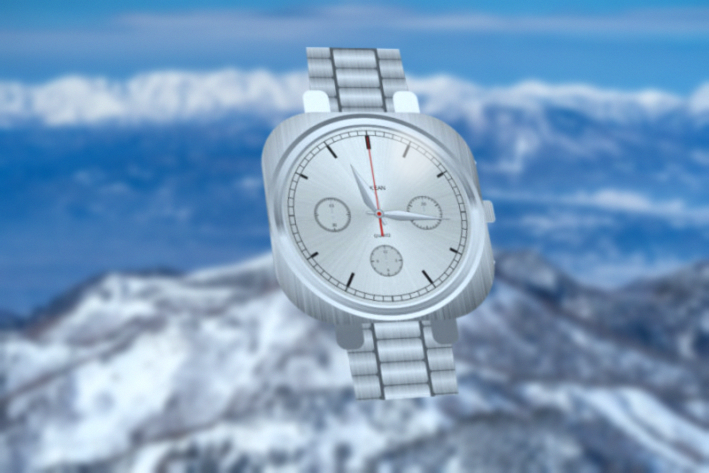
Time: {"hour": 11, "minute": 16}
